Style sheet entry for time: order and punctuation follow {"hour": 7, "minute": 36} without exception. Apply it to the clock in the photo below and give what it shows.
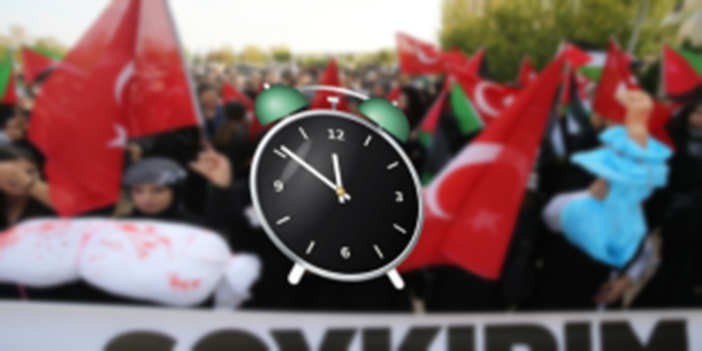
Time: {"hour": 11, "minute": 51}
